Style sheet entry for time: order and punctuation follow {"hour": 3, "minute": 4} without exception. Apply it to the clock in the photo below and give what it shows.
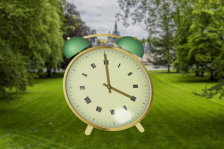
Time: {"hour": 4, "minute": 0}
